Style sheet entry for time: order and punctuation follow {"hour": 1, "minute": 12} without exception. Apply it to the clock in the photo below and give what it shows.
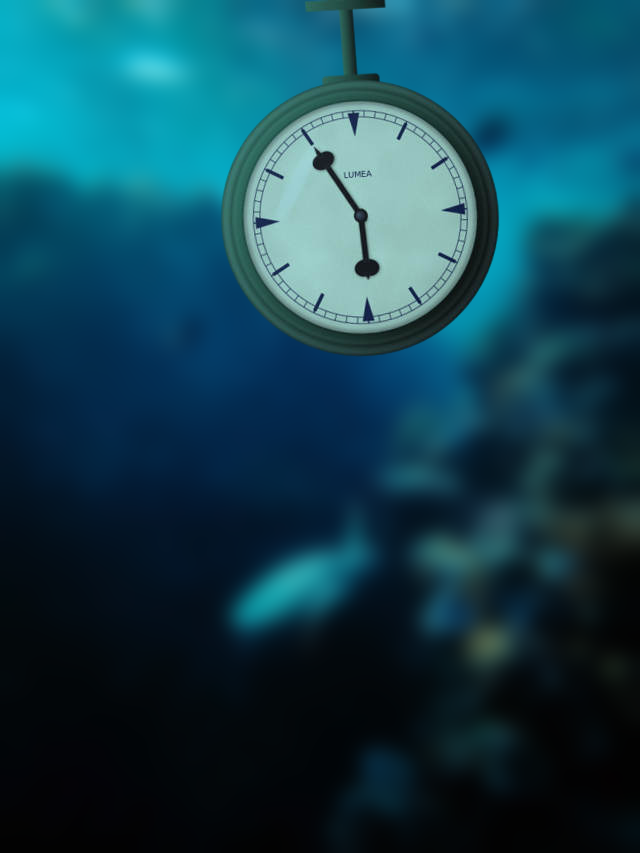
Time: {"hour": 5, "minute": 55}
